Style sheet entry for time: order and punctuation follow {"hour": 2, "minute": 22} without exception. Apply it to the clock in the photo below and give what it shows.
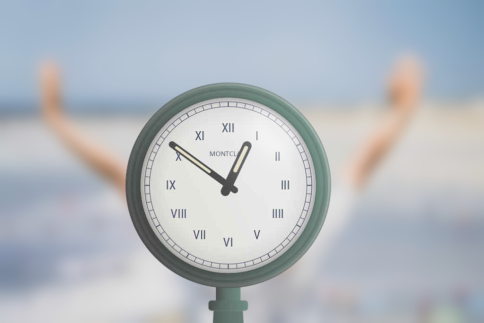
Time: {"hour": 12, "minute": 51}
